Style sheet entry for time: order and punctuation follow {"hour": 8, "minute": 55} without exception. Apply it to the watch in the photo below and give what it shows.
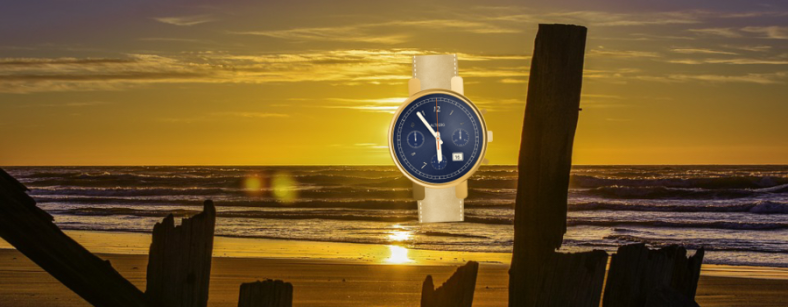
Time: {"hour": 5, "minute": 54}
